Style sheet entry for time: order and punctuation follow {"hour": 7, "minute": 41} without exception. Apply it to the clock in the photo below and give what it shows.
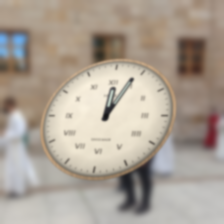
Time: {"hour": 12, "minute": 4}
